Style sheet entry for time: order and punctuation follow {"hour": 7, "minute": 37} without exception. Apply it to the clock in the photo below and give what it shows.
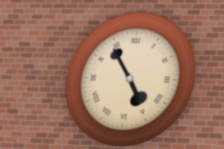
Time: {"hour": 4, "minute": 54}
